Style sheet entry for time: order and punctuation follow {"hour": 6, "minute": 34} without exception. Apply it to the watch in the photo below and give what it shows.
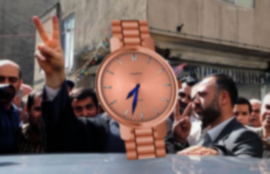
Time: {"hour": 7, "minute": 33}
